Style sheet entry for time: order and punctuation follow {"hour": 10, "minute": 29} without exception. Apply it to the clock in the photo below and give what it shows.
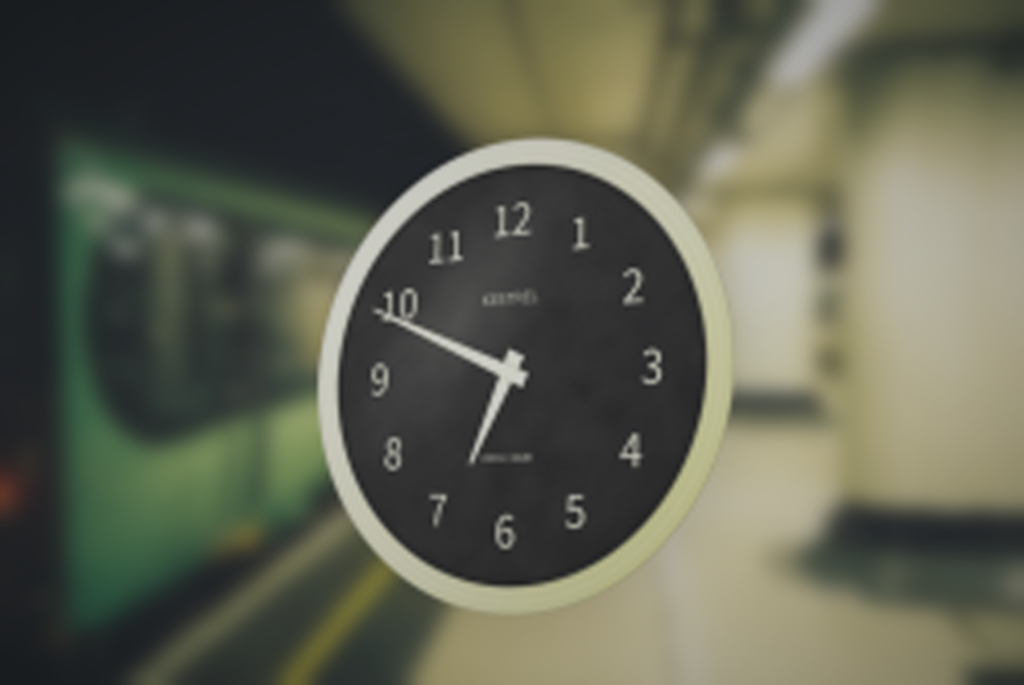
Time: {"hour": 6, "minute": 49}
